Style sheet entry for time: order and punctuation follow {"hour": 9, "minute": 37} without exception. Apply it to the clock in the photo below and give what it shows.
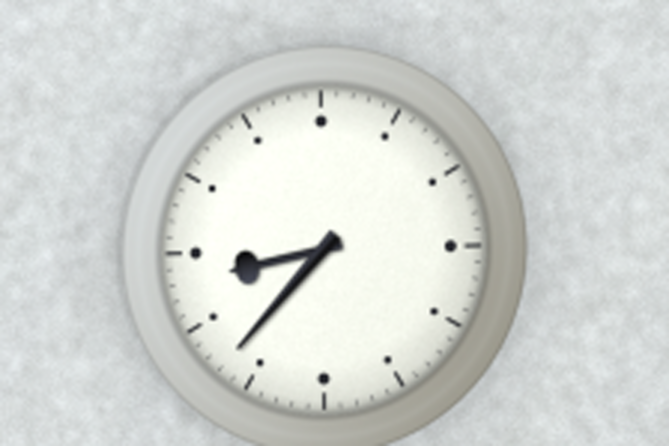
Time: {"hour": 8, "minute": 37}
